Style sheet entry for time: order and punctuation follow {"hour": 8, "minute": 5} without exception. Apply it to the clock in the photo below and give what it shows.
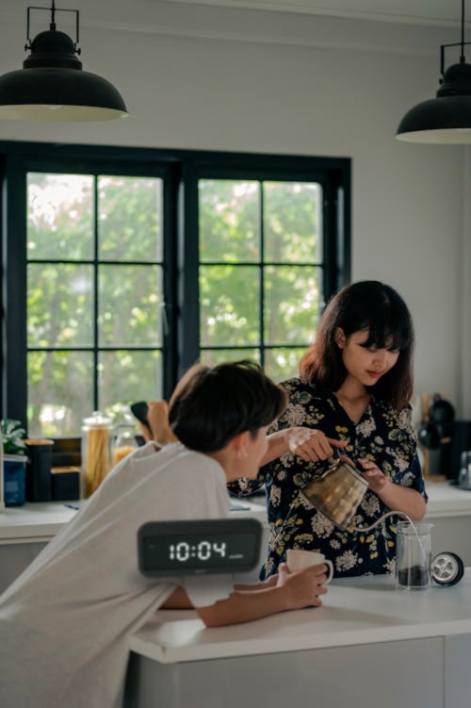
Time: {"hour": 10, "minute": 4}
